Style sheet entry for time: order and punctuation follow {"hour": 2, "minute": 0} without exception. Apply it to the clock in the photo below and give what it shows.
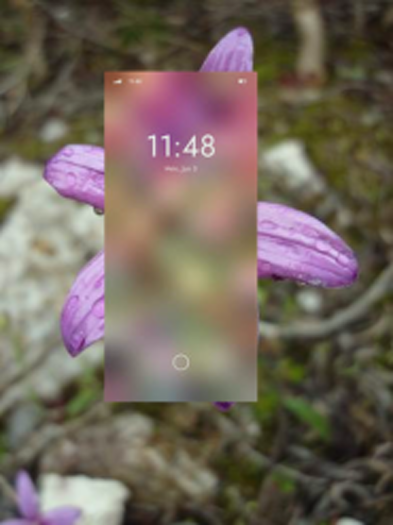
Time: {"hour": 11, "minute": 48}
